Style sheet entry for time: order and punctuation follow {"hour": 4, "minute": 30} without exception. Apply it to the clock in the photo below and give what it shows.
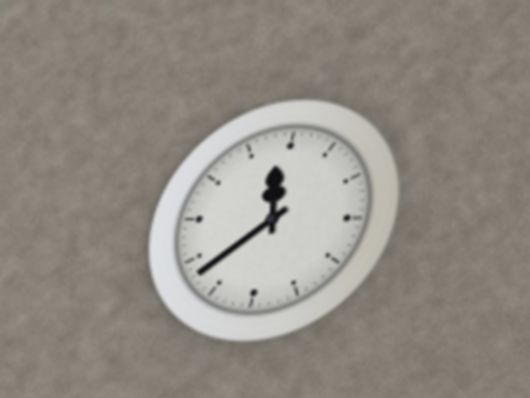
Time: {"hour": 11, "minute": 38}
